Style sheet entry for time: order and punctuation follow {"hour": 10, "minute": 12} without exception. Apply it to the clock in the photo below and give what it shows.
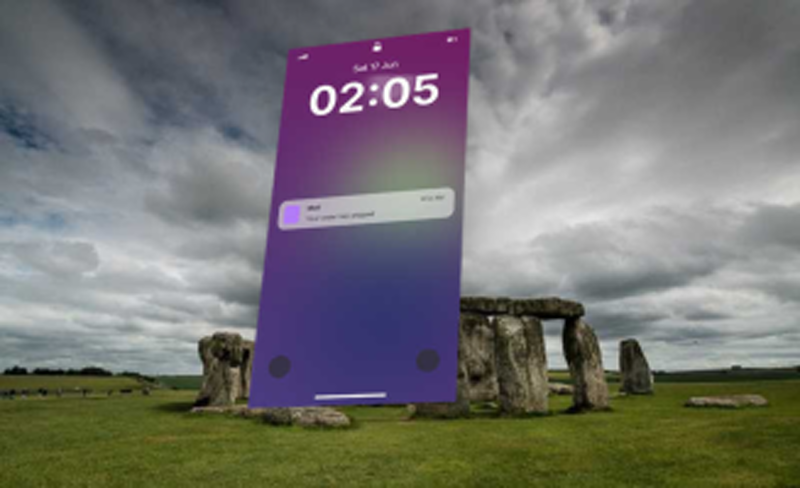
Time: {"hour": 2, "minute": 5}
